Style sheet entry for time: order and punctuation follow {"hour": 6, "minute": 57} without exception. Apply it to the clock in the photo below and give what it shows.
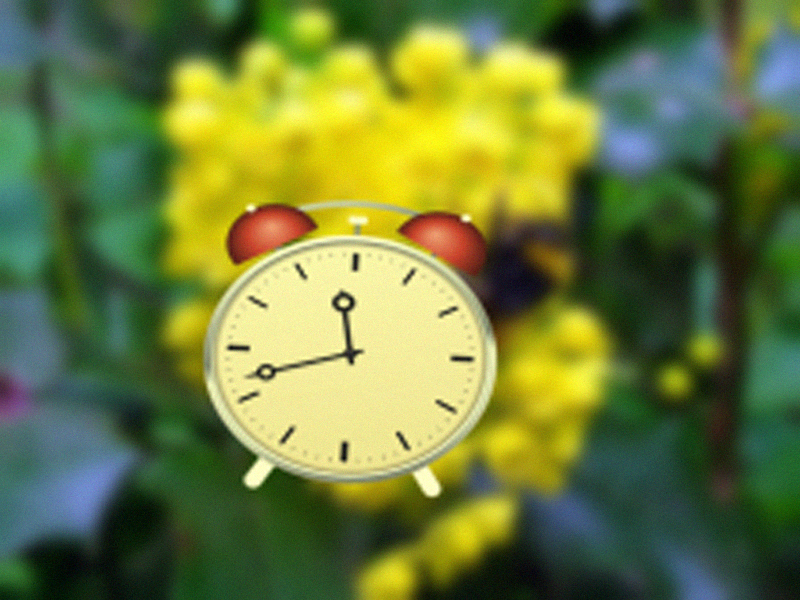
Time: {"hour": 11, "minute": 42}
